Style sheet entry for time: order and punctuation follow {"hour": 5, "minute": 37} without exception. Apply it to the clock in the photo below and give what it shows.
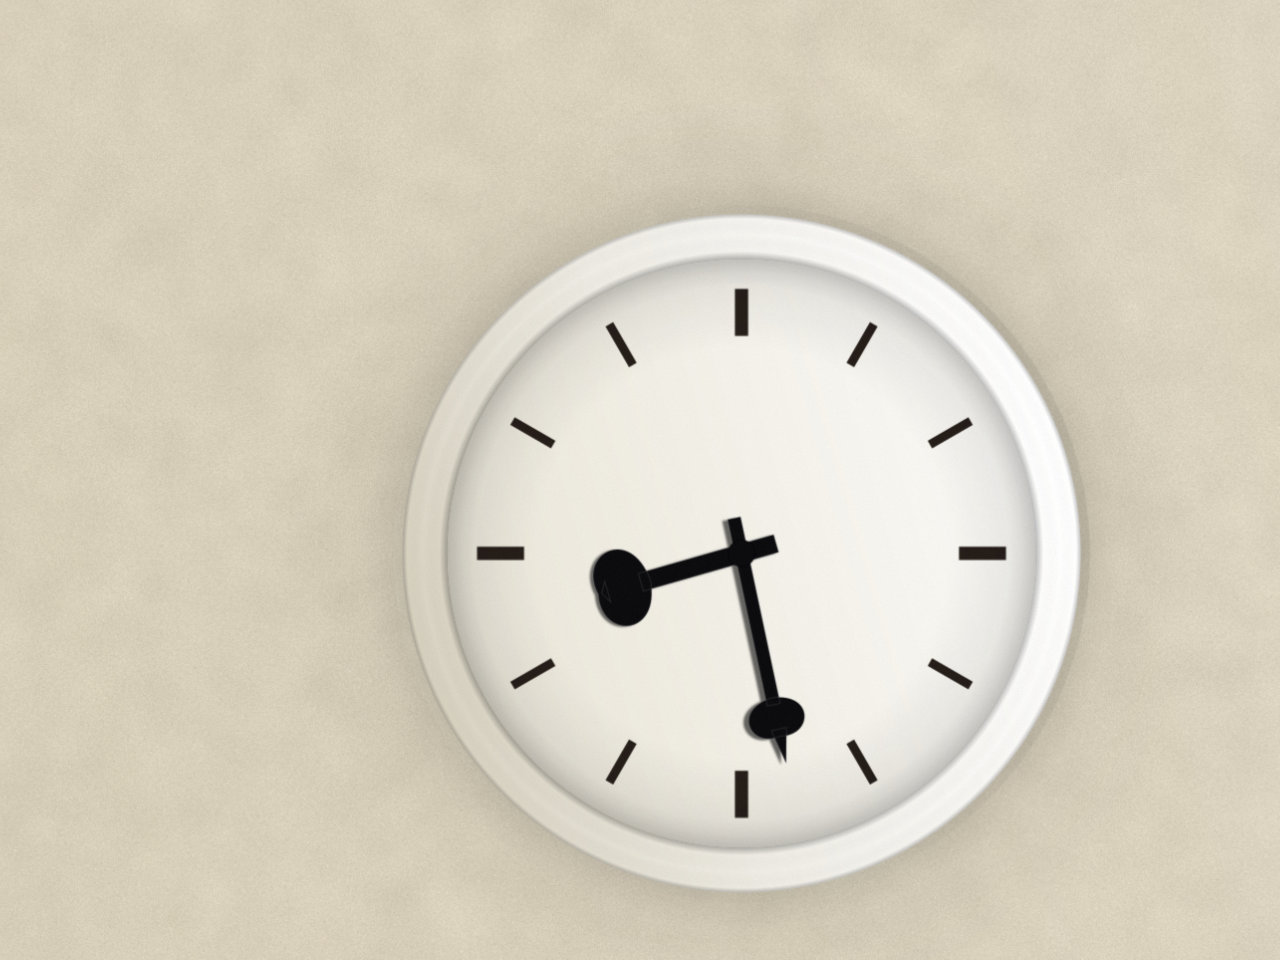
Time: {"hour": 8, "minute": 28}
